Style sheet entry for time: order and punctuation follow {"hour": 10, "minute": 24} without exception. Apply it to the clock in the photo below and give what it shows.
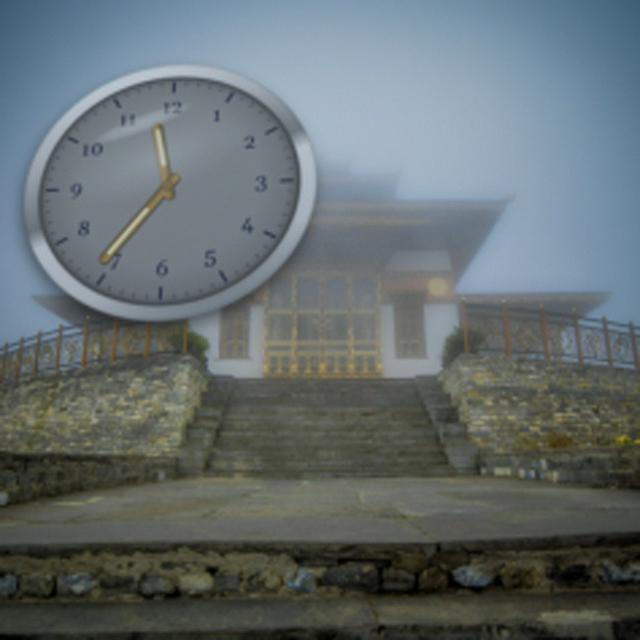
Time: {"hour": 11, "minute": 36}
